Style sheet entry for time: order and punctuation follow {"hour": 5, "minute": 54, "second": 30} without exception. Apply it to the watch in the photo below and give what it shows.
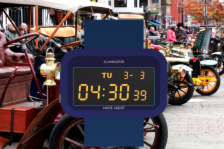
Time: {"hour": 4, "minute": 30, "second": 39}
